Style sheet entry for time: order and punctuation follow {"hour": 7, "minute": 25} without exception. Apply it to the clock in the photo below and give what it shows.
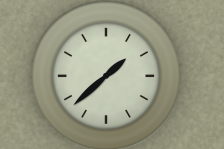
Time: {"hour": 1, "minute": 38}
